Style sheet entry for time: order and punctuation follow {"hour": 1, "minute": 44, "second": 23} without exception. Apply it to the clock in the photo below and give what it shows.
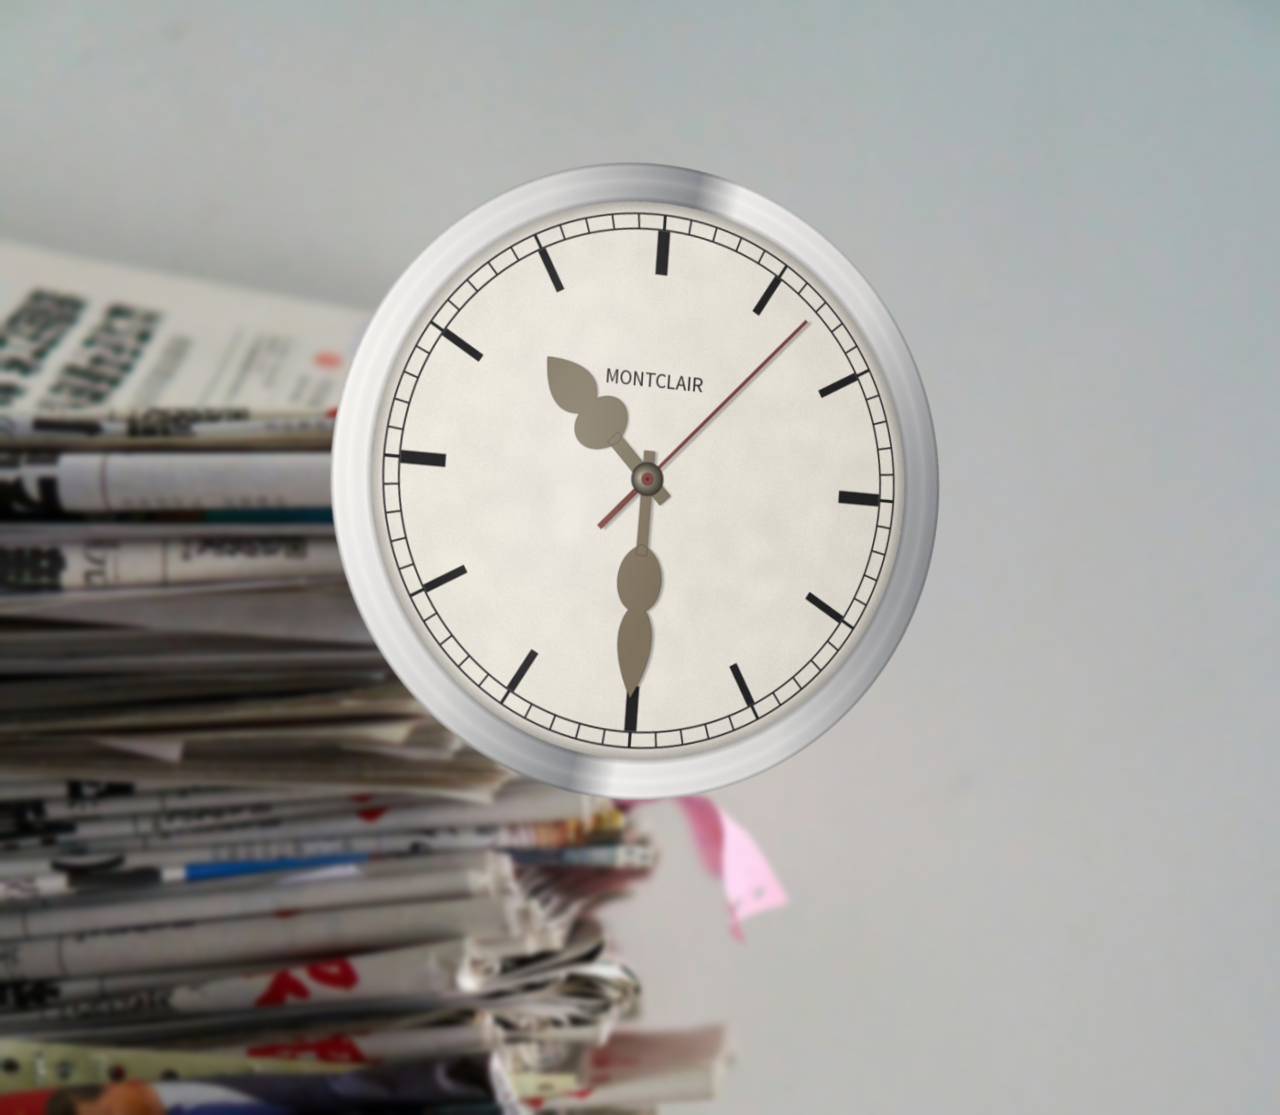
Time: {"hour": 10, "minute": 30, "second": 7}
